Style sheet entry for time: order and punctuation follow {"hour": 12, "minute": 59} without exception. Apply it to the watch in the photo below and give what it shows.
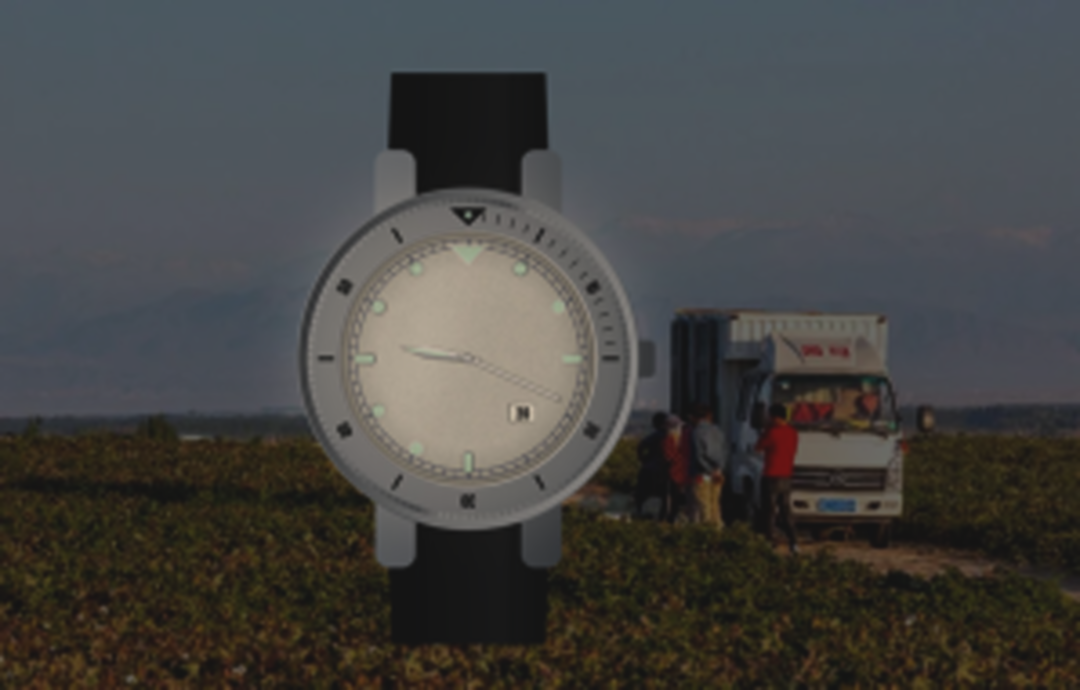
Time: {"hour": 9, "minute": 19}
